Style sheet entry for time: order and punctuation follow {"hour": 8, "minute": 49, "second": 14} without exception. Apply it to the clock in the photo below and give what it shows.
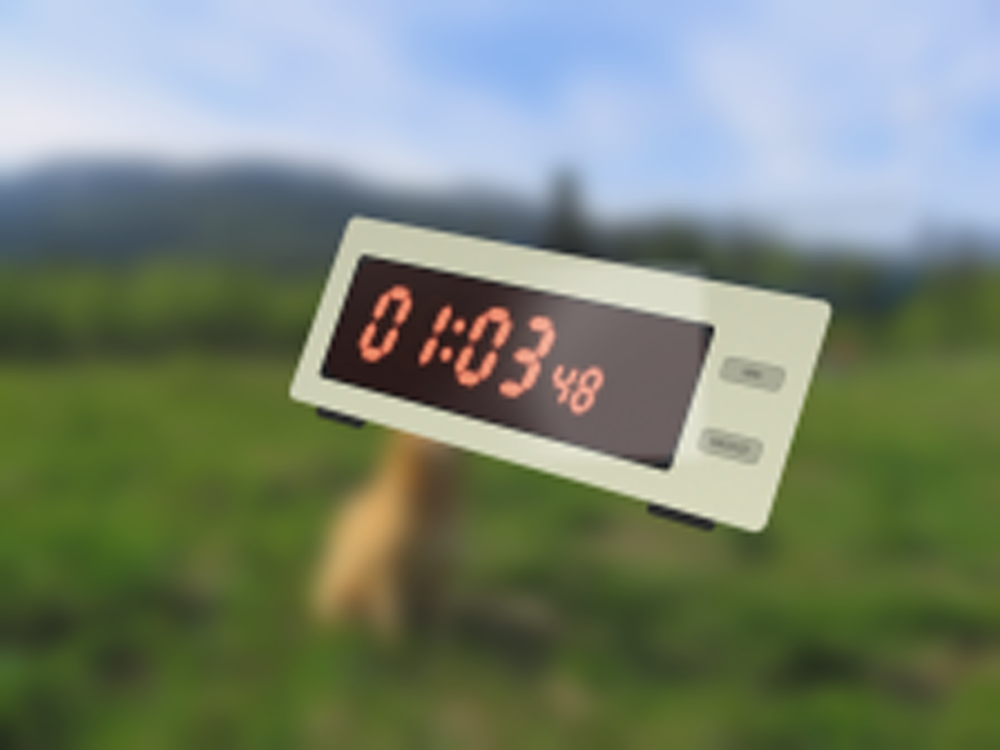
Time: {"hour": 1, "minute": 3, "second": 48}
